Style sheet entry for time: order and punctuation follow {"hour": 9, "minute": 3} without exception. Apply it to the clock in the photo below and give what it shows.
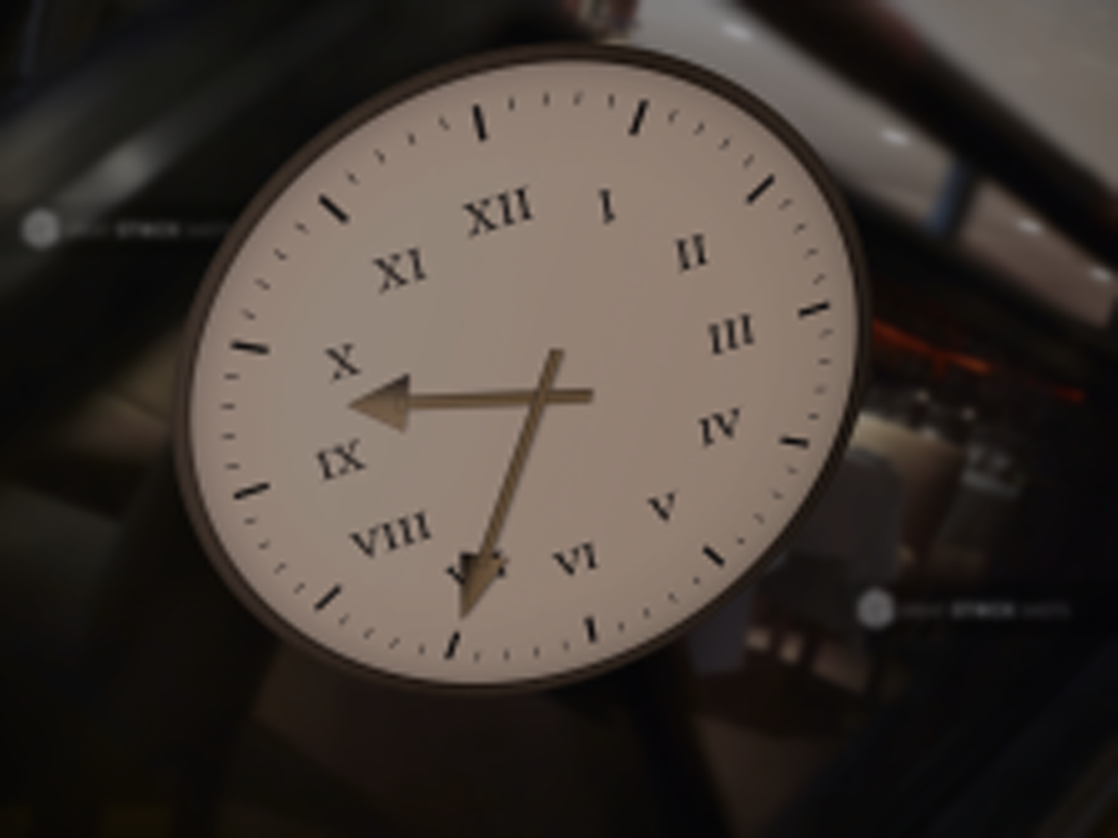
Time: {"hour": 9, "minute": 35}
